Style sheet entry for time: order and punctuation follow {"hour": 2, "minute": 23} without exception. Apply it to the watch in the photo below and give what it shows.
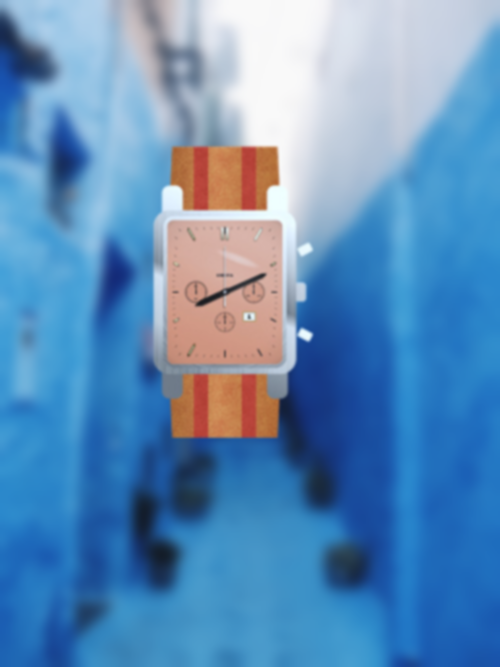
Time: {"hour": 8, "minute": 11}
